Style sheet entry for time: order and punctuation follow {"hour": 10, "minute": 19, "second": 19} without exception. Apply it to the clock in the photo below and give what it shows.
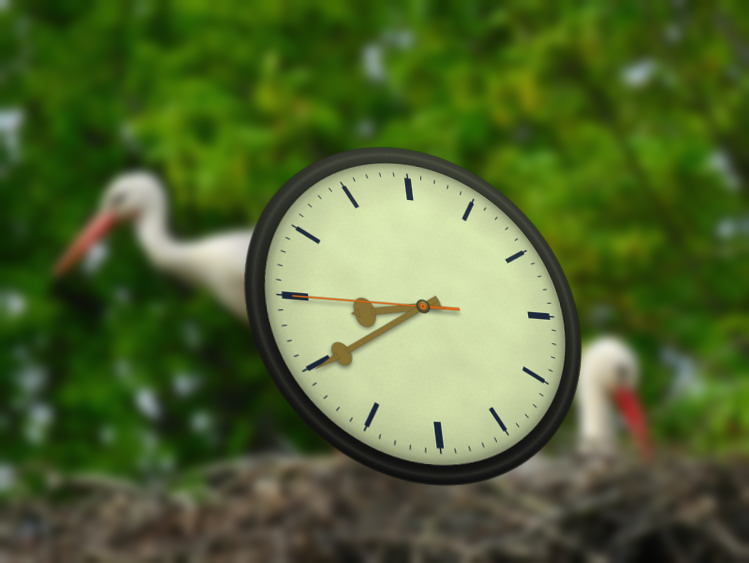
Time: {"hour": 8, "minute": 39, "second": 45}
